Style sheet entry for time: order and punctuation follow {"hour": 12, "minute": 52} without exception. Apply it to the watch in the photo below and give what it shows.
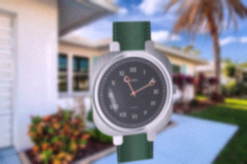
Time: {"hour": 11, "minute": 11}
